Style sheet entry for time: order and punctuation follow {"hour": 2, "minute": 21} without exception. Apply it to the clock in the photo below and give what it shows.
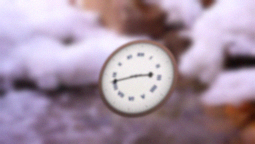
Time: {"hour": 2, "minute": 42}
